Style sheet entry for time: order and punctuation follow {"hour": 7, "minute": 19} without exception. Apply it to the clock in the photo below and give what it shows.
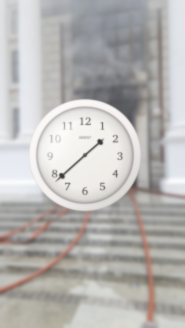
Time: {"hour": 1, "minute": 38}
